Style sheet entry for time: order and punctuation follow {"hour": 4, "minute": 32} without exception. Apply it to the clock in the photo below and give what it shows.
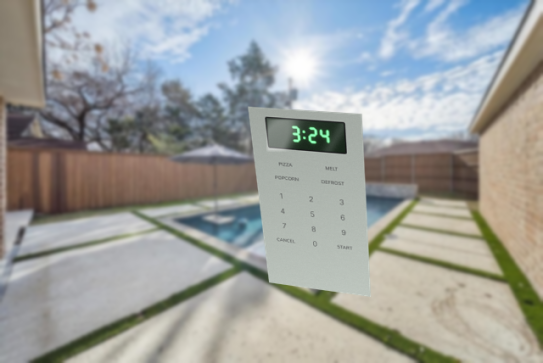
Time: {"hour": 3, "minute": 24}
